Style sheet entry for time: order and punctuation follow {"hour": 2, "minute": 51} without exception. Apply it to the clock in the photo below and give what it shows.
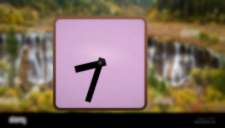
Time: {"hour": 8, "minute": 33}
